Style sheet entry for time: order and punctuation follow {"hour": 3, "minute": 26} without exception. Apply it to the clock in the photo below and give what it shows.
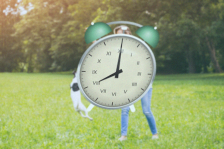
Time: {"hour": 8, "minute": 0}
